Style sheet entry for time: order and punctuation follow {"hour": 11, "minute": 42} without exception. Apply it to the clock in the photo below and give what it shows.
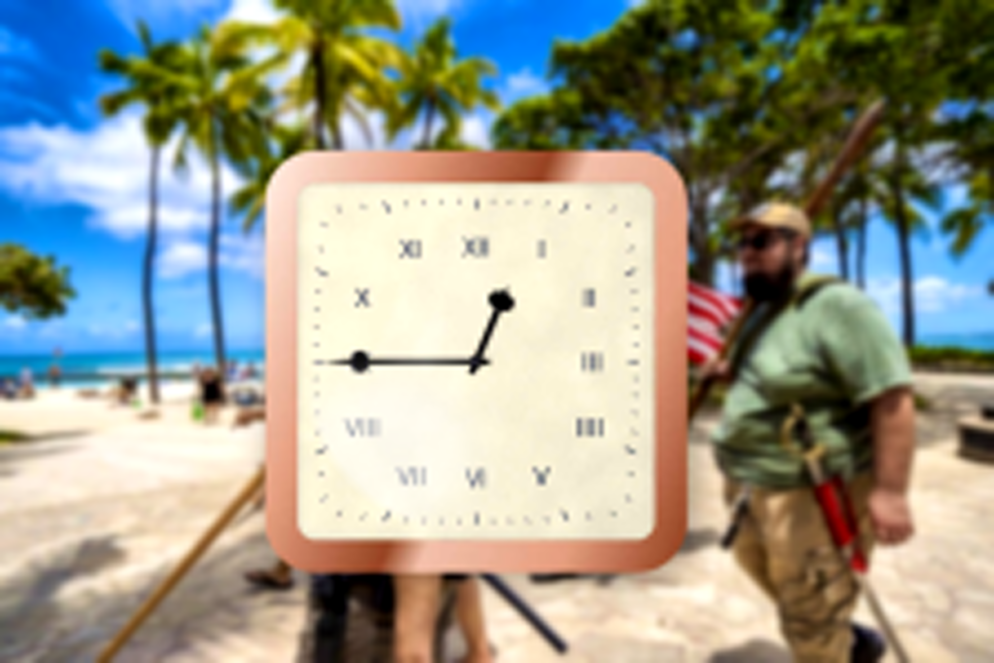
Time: {"hour": 12, "minute": 45}
